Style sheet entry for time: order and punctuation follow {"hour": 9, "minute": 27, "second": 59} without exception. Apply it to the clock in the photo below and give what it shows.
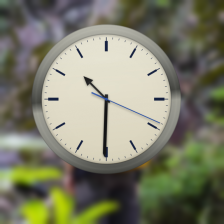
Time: {"hour": 10, "minute": 30, "second": 19}
